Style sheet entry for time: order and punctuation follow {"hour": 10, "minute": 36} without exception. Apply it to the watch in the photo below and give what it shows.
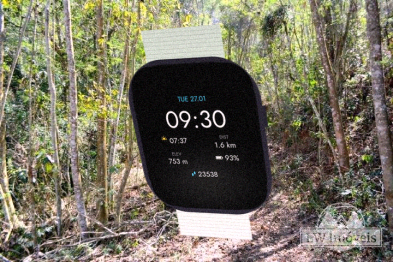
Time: {"hour": 9, "minute": 30}
